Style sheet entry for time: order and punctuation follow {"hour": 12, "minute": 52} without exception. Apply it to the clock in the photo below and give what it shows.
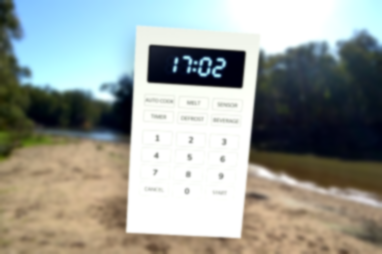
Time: {"hour": 17, "minute": 2}
